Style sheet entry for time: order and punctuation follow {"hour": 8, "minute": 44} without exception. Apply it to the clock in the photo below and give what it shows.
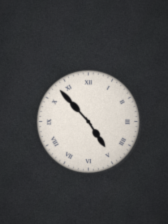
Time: {"hour": 4, "minute": 53}
